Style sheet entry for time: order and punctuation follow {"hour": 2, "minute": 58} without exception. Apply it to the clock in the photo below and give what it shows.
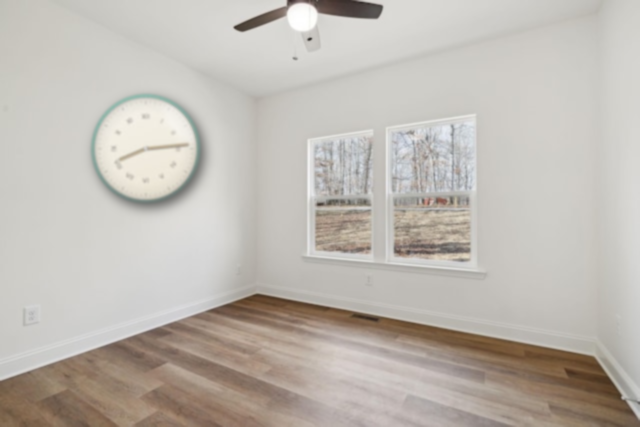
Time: {"hour": 8, "minute": 14}
